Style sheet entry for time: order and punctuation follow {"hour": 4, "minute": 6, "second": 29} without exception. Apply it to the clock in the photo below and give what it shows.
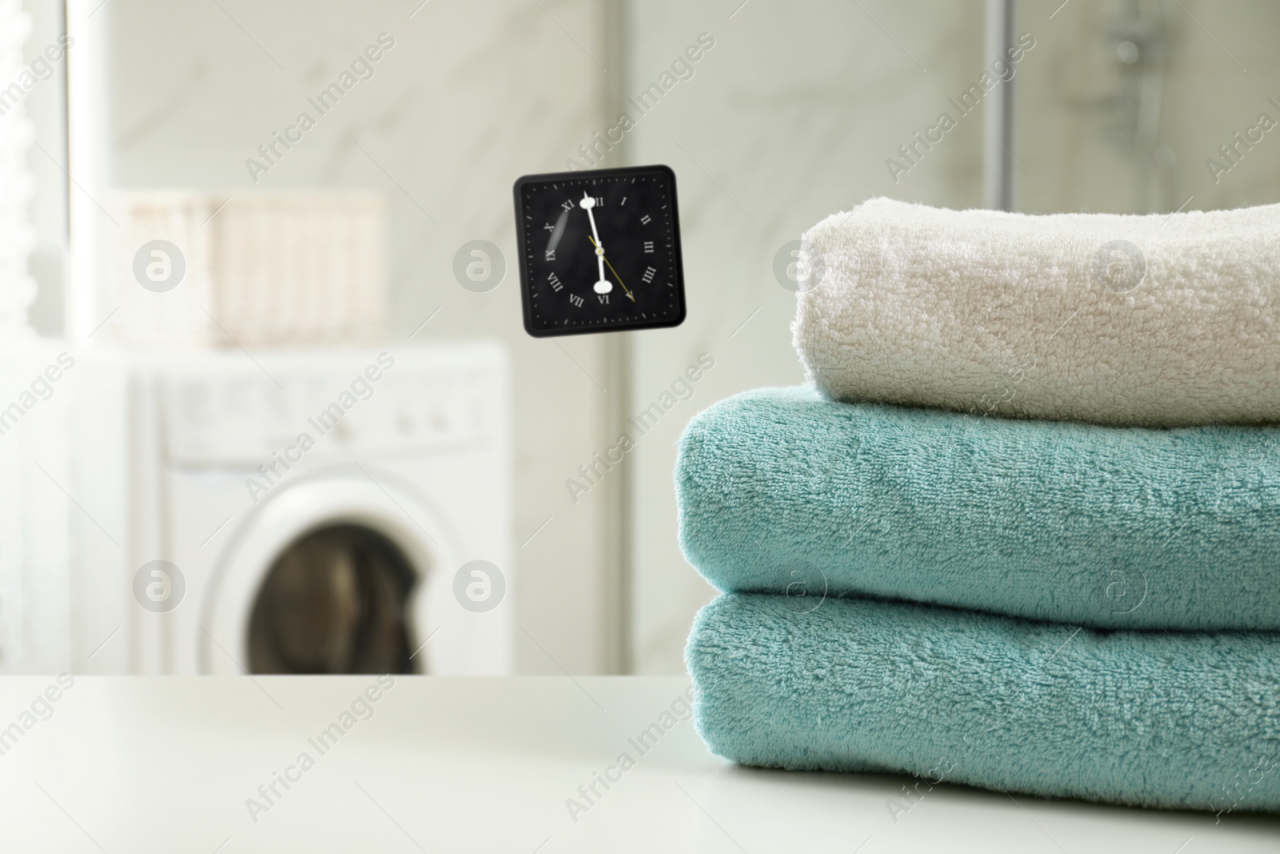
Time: {"hour": 5, "minute": 58, "second": 25}
